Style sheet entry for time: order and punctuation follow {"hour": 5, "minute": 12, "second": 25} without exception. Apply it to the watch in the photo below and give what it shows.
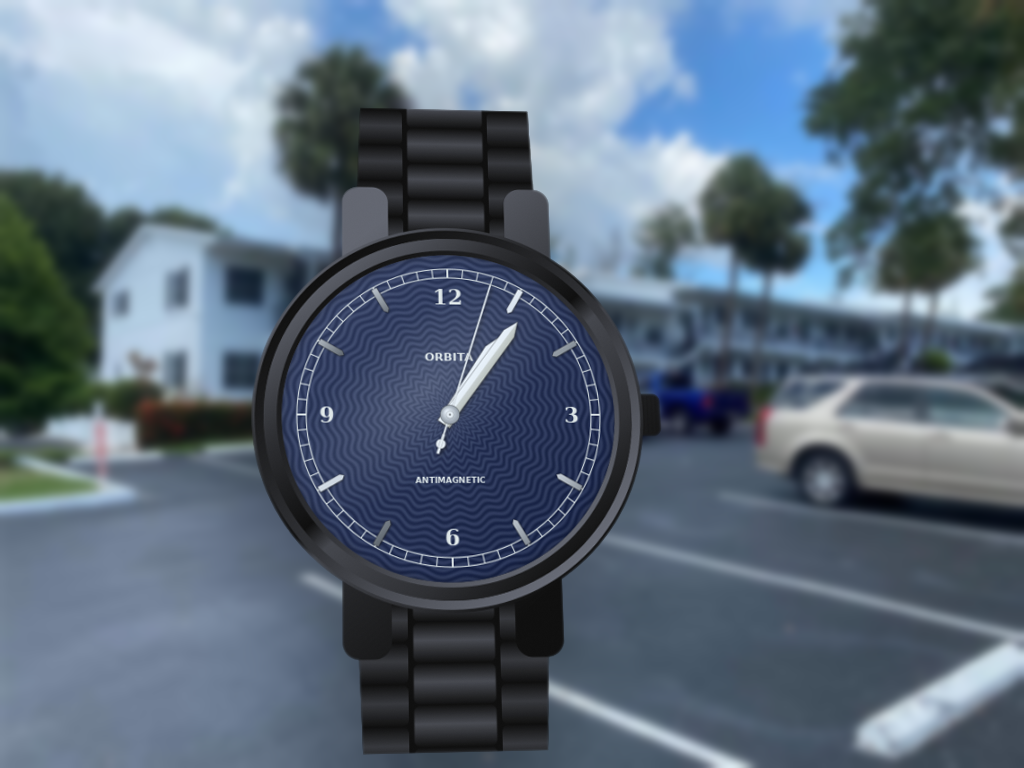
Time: {"hour": 1, "minute": 6, "second": 3}
